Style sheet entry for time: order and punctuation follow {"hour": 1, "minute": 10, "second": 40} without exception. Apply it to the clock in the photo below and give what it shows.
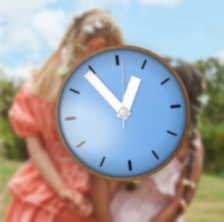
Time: {"hour": 12, "minute": 54, "second": 1}
